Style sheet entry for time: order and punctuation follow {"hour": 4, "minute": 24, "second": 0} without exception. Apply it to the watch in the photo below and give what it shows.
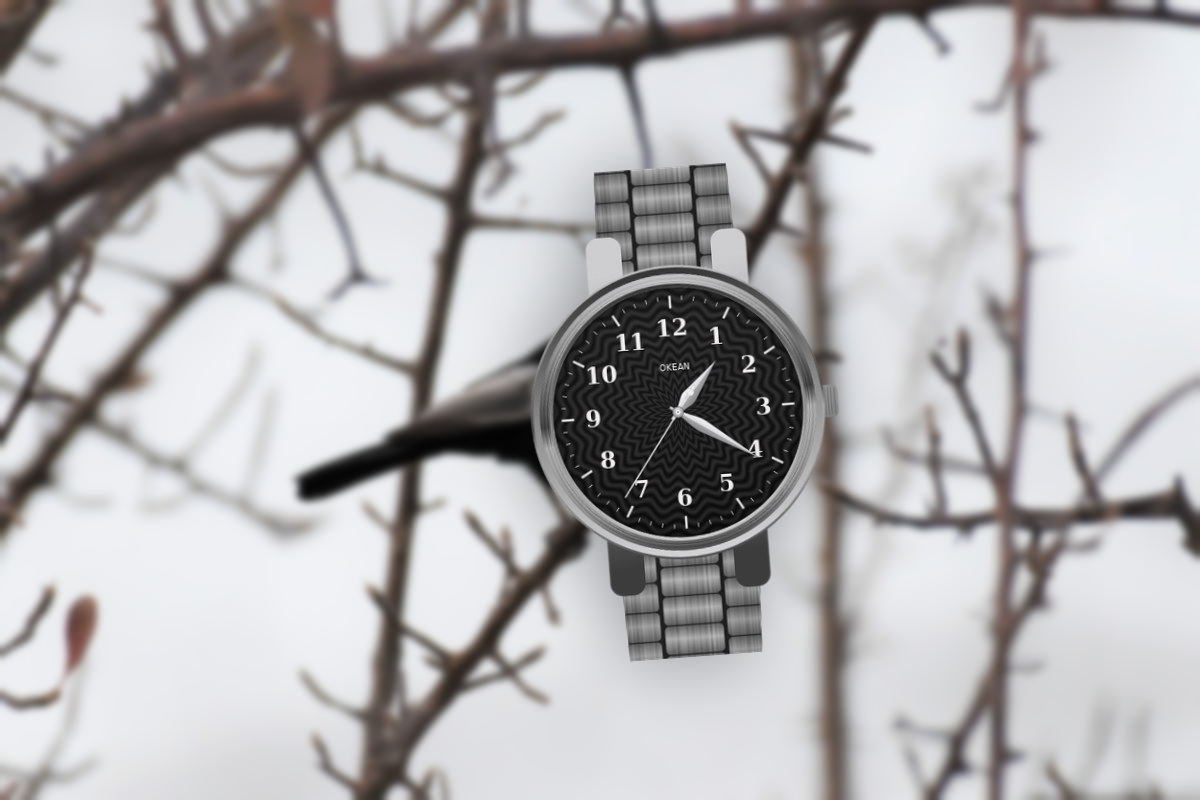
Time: {"hour": 1, "minute": 20, "second": 36}
